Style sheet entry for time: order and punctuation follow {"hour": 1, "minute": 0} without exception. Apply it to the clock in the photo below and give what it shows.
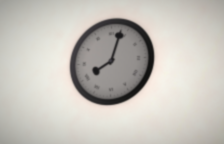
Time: {"hour": 8, "minute": 3}
